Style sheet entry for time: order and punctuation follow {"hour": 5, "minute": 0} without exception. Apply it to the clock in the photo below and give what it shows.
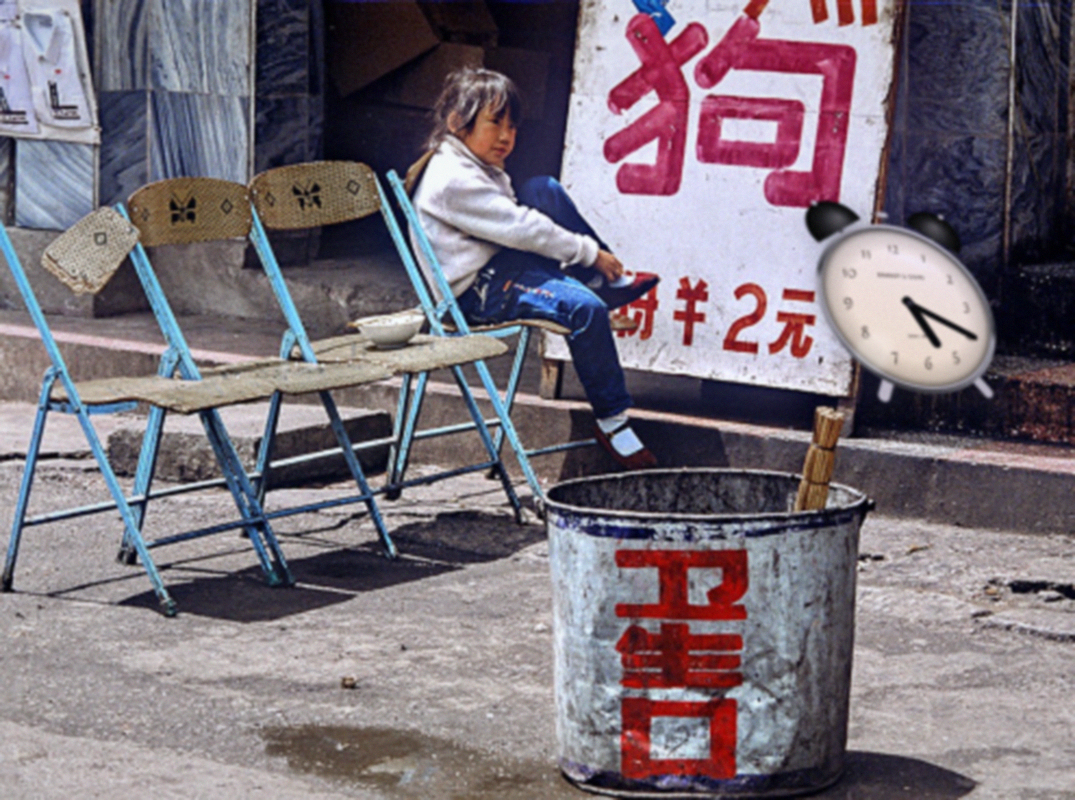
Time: {"hour": 5, "minute": 20}
